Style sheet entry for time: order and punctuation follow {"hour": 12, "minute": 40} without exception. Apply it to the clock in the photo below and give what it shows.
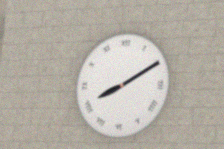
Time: {"hour": 8, "minute": 10}
